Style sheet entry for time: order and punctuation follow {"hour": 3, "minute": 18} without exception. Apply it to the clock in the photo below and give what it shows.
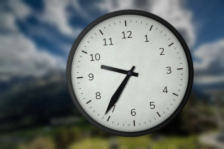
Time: {"hour": 9, "minute": 36}
